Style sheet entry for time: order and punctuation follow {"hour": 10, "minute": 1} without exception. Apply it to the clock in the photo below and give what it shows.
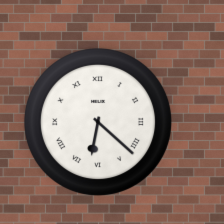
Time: {"hour": 6, "minute": 22}
